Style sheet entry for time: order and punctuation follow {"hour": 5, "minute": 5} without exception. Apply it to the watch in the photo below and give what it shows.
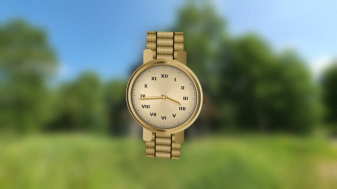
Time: {"hour": 3, "minute": 44}
